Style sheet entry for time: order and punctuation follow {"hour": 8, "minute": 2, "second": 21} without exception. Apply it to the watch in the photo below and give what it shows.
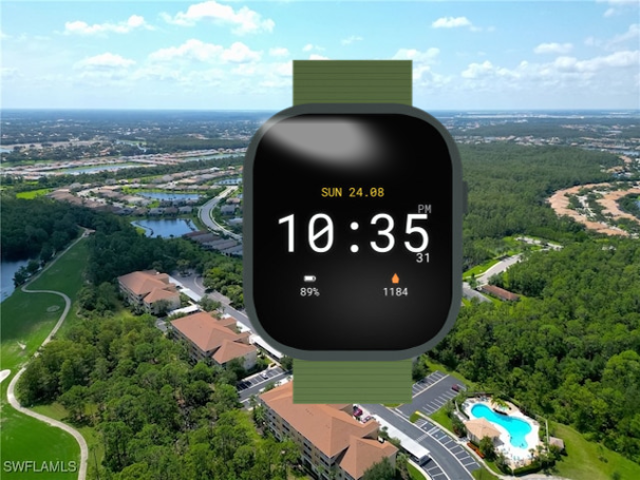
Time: {"hour": 10, "minute": 35, "second": 31}
